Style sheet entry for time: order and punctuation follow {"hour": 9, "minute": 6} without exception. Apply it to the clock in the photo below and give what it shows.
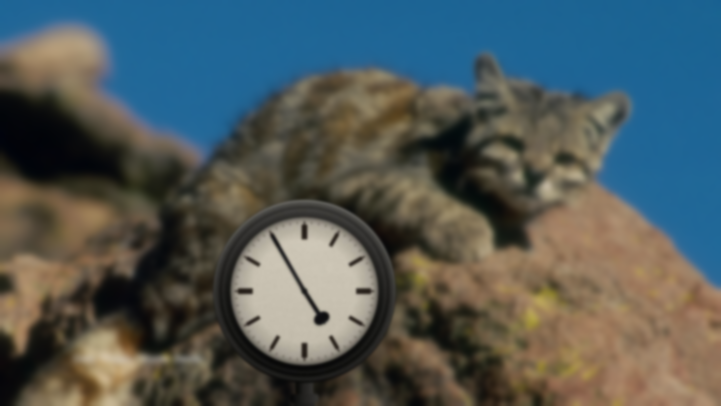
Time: {"hour": 4, "minute": 55}
